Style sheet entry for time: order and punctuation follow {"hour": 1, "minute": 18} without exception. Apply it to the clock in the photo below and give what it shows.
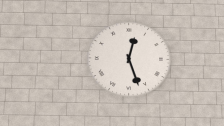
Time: {"hour": 12, "minute": 27}
